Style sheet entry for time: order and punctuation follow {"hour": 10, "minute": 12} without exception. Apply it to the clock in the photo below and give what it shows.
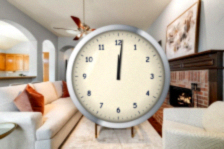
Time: {"hour": 12, "minute": 1}
